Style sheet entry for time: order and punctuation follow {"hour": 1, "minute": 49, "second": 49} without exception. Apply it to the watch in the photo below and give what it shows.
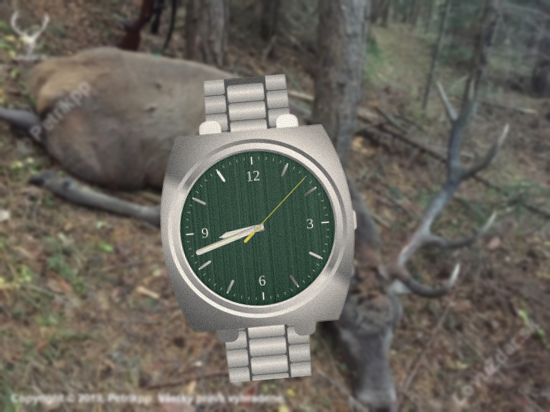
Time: {"hour": 8, "minute": 42, "second": 8}
